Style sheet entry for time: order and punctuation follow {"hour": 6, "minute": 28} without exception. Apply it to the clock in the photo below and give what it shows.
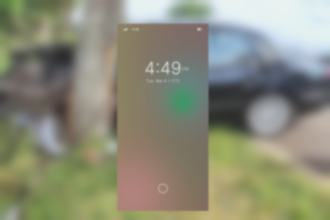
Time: {"hour": 4, "minute": 49}
